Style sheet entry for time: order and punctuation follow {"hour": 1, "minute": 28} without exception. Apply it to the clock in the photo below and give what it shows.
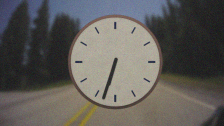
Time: {"hour": 6, "minute": 33}
